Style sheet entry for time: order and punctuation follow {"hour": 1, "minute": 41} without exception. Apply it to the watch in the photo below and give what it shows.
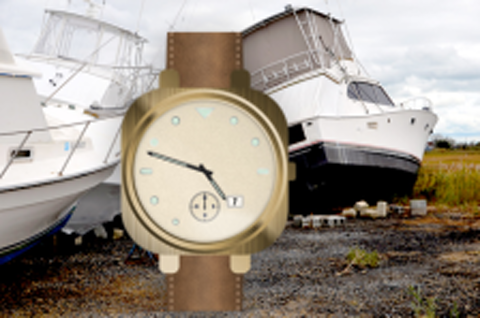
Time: {"hour": 4, "minute": 48}
